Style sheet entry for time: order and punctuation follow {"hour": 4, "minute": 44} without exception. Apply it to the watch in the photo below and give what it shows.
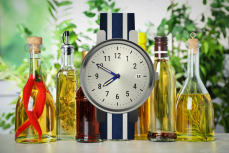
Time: {"hour": 7, "minute": 50}
